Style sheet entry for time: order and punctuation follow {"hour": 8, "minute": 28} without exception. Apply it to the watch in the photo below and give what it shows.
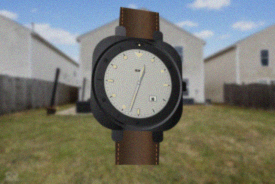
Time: {"hour": 12, "minute": 33}
